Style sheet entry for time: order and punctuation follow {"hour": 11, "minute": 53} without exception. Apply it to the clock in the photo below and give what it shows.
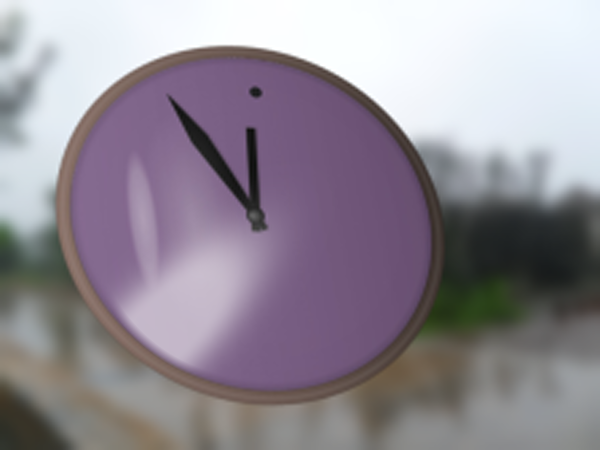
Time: {"hour": 11, "minute": 54}
